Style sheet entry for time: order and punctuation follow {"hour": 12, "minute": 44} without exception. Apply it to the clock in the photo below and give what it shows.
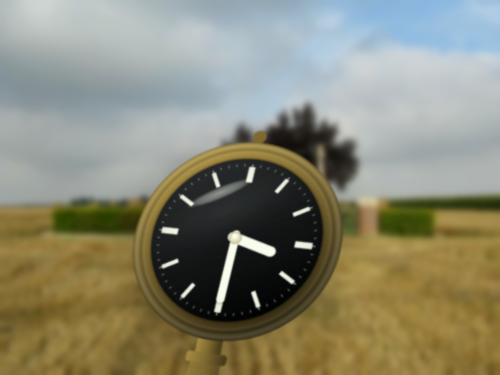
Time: {"hour": 3, "minute": 30}
